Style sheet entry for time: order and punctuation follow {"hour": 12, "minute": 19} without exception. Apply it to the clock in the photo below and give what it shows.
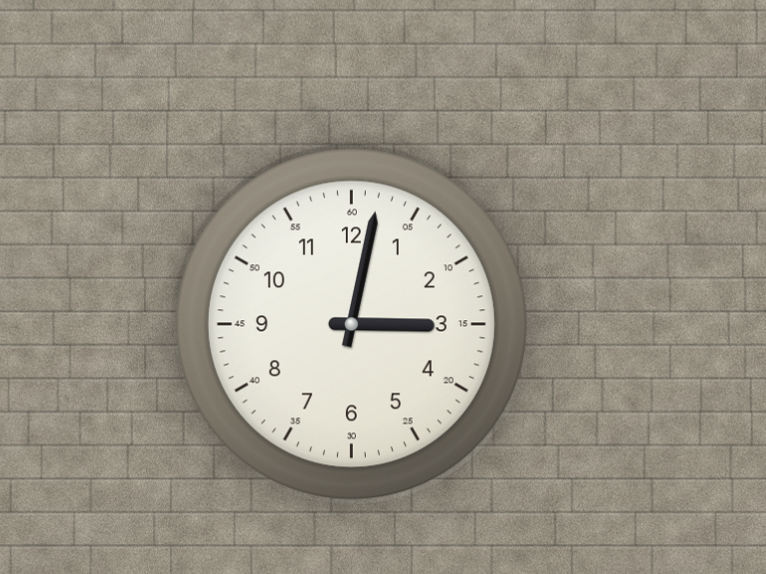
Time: {"hour": 3, "minute": 2}
